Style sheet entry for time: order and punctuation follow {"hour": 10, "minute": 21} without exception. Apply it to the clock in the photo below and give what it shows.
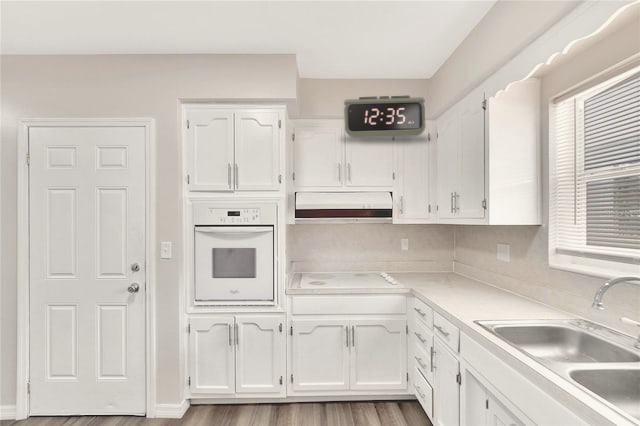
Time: {"hour": 12, "minute": 35}
